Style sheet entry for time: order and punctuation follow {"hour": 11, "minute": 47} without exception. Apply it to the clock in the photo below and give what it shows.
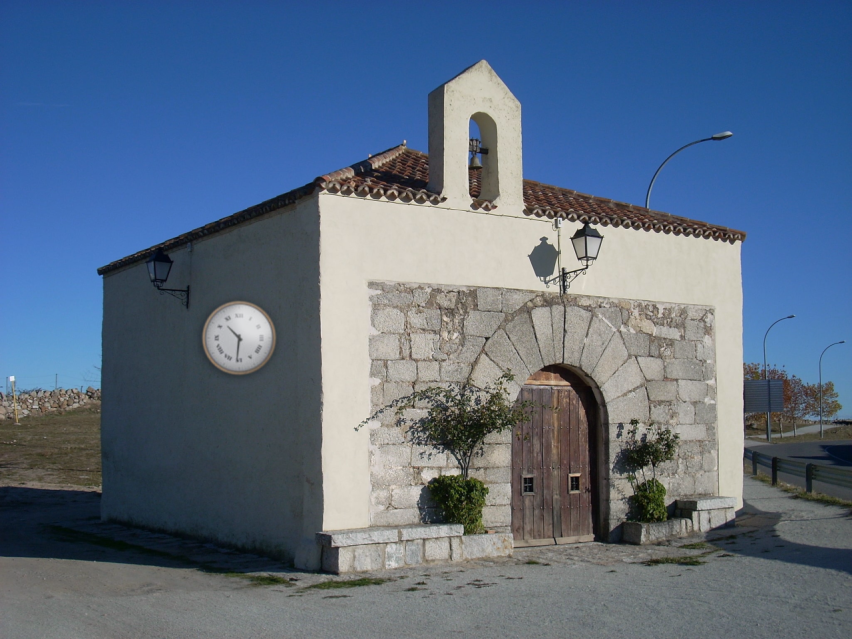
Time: {"hour": 10, "minute": 31}
